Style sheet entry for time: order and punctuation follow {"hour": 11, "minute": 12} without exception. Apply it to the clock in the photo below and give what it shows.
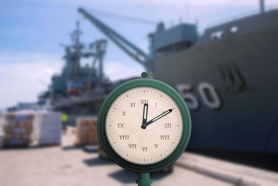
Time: {"hour": 12, "minute": 10}
